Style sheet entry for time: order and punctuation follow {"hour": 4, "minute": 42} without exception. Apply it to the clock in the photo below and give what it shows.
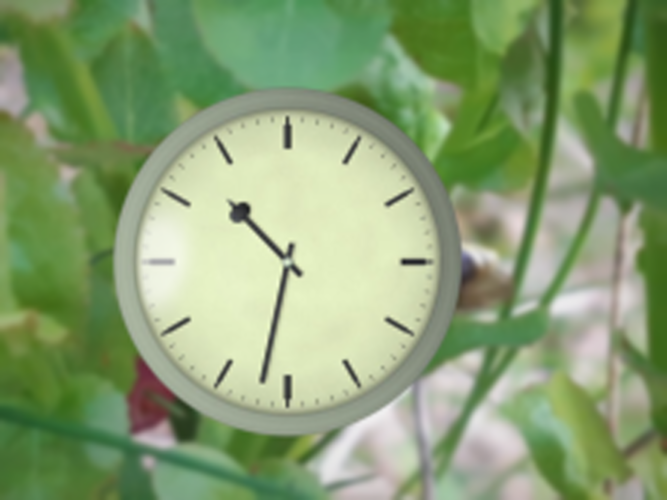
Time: {"hour": 10, "minute": 32}
